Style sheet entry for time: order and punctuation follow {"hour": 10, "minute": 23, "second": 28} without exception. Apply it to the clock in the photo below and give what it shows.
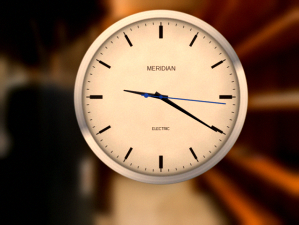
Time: {"hour": 9, "minute": 20, "second": 16}
